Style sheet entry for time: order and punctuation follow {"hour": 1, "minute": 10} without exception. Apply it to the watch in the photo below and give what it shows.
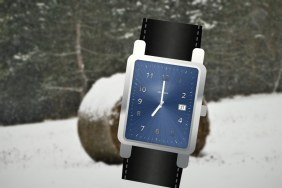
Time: {"hour": 7, "minute": 0}
